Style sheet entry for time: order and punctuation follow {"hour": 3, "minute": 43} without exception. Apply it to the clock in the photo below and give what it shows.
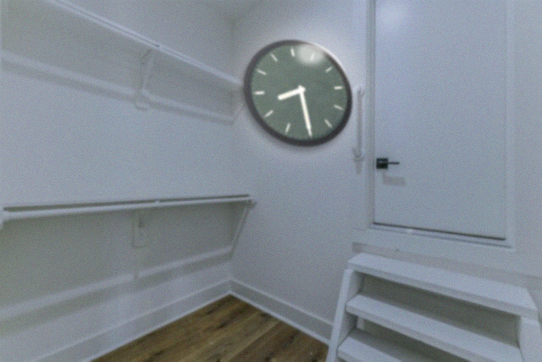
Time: {"hour": 8, "minute": 30}
